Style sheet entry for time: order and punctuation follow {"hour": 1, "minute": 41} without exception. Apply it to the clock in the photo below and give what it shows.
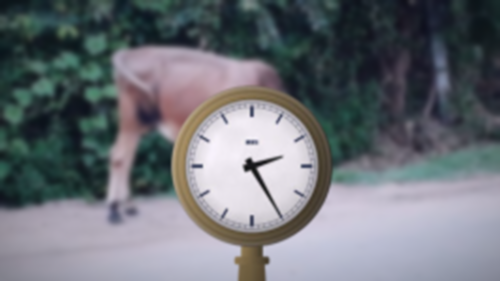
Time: {"hour": 2, "minute": 25}
